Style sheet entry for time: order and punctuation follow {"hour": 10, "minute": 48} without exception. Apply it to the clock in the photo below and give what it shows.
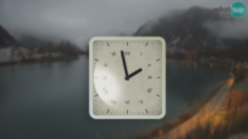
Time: {"hour": 1, "minute": 58}
